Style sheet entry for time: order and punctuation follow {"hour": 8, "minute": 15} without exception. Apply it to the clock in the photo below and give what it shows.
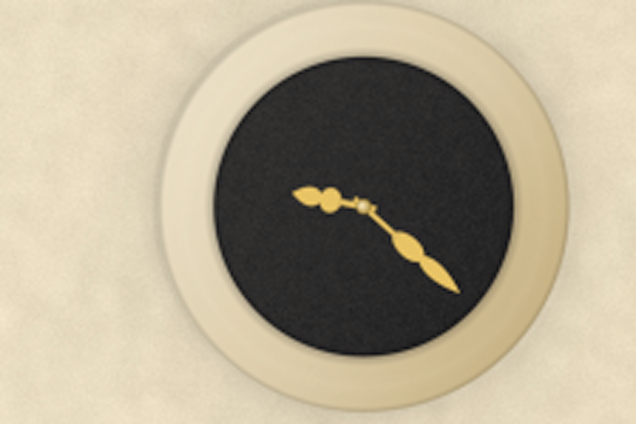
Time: {"hour": 9, "minute": 22}
